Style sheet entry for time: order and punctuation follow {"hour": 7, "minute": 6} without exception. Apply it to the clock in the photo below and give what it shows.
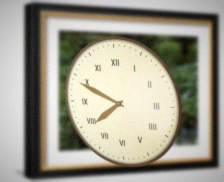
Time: {"hour": 7, "minute": 49}
